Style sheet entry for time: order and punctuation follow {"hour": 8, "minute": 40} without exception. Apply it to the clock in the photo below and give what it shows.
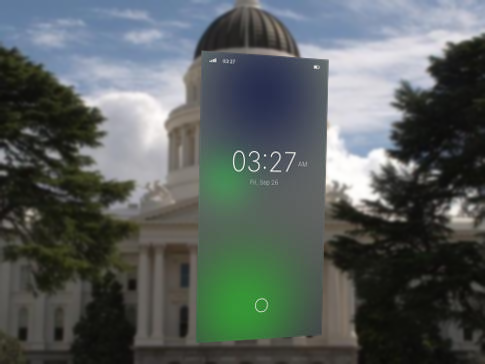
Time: {"hour": 3, "minute": 27}
